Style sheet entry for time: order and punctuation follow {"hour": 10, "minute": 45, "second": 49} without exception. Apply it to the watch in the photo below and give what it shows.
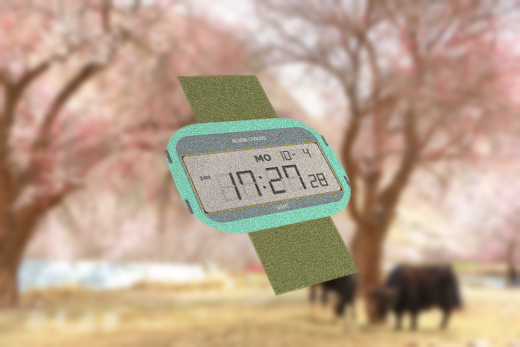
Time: {"hour": 17, "minute": 27, "second": 28}
